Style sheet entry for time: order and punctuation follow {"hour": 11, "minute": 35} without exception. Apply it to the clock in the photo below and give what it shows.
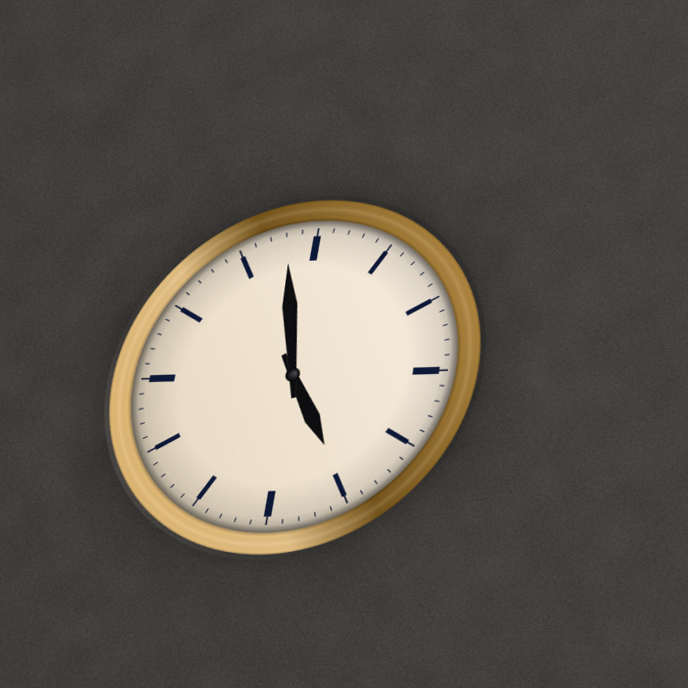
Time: {"hour": 4, "minute": 58}
